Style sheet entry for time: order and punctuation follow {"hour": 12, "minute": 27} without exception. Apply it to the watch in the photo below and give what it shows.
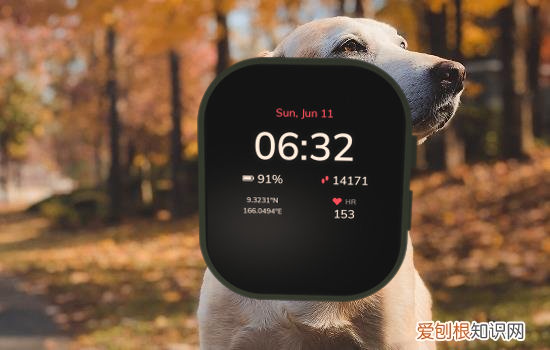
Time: {"hour": 6, "minute": 32}
